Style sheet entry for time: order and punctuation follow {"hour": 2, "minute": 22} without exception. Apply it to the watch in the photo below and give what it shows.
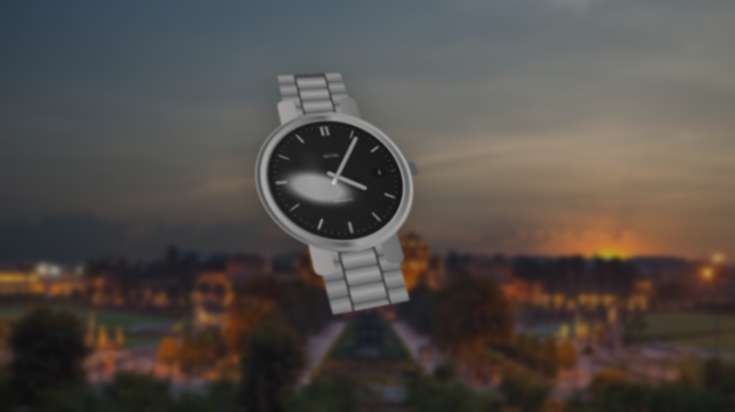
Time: {"hour": 4, "minute": 6}
